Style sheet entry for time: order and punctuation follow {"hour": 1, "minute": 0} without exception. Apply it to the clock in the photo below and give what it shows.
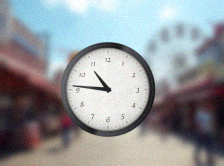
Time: {"hour": 10, "minute": 46}
